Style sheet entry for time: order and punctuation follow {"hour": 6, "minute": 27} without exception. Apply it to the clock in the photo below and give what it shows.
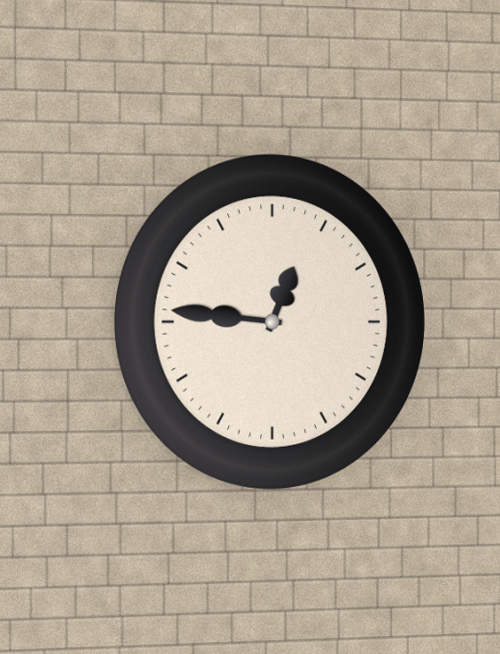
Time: {"hour": 12, "minute": 46}
